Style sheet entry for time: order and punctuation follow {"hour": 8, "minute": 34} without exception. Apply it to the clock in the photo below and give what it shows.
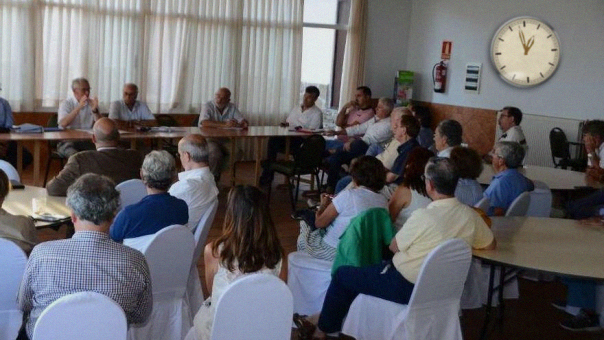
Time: {"hour": 12, "minute": 58}
